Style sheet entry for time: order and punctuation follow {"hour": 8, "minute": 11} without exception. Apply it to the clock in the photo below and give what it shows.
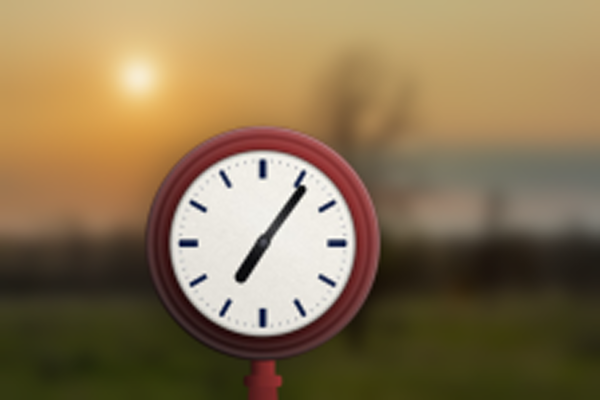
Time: {"hour": 7, "minute": 6}
